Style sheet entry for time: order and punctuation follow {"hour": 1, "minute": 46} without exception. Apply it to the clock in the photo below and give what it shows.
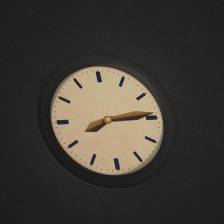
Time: {"hour": 8, "minute": 14}
